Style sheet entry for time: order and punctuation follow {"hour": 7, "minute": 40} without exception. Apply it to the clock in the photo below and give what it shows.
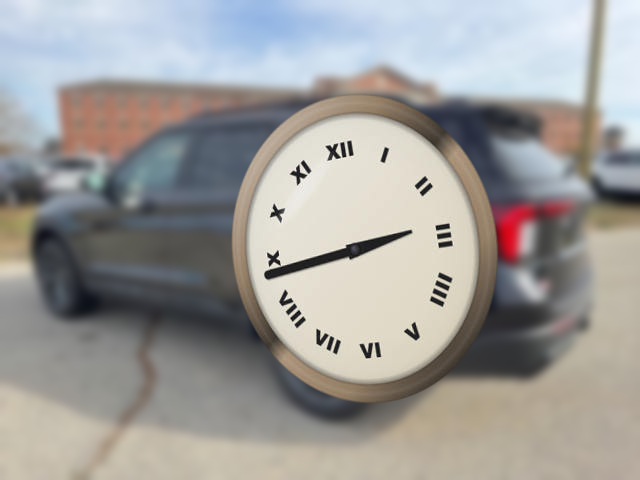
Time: {"hour": 2, "minute": 44}
